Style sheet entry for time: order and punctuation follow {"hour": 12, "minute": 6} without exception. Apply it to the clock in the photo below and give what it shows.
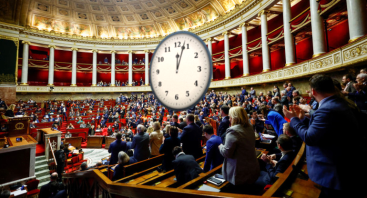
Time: {"hour": 12, "minute": 3}
